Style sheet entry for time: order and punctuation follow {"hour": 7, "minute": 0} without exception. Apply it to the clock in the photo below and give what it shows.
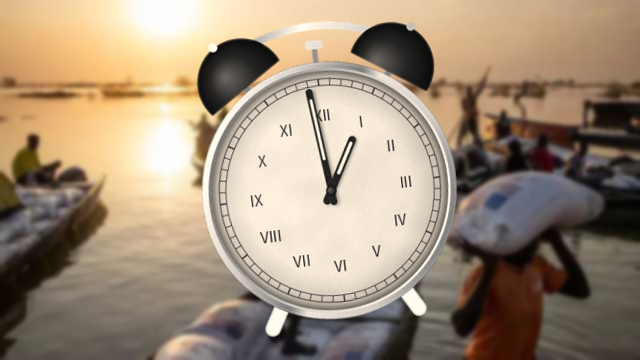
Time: {"hour": 12, "minute": 59}
